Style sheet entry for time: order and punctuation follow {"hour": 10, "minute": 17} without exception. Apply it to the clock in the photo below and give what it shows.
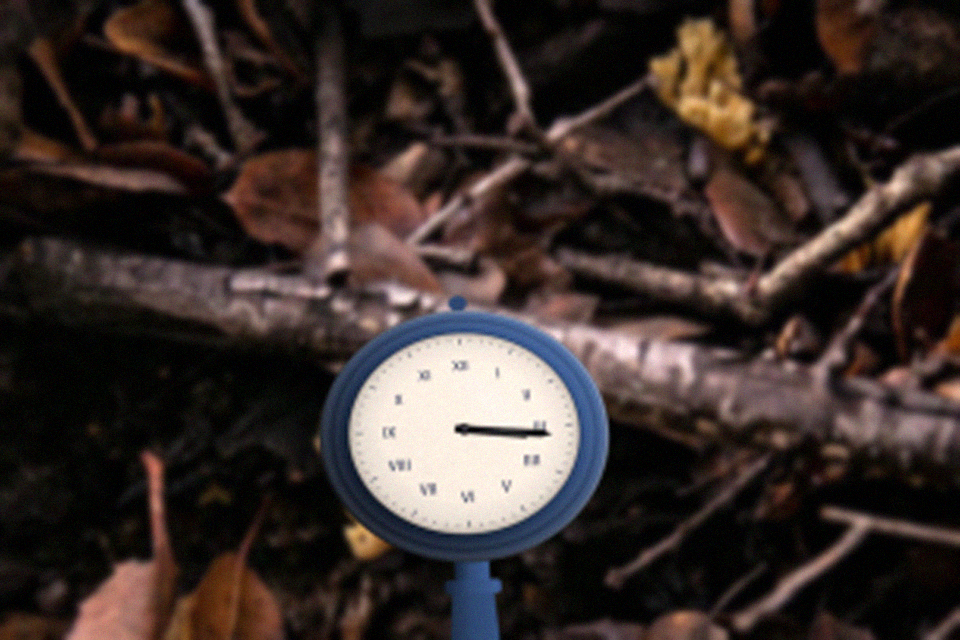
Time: {"hour": 3, "minute": 16}
